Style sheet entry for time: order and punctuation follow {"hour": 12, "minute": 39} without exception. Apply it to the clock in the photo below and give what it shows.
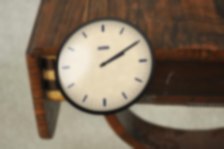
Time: {"hour": 2, "minute": 10}
